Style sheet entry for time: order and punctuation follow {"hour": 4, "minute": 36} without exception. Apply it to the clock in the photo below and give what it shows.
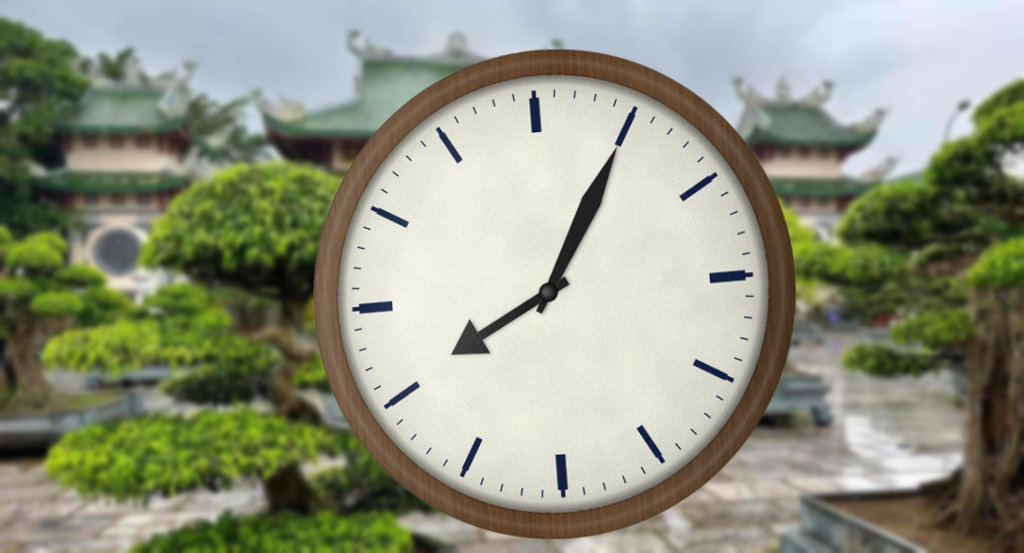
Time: {"hour": 8, "minute": 5}
